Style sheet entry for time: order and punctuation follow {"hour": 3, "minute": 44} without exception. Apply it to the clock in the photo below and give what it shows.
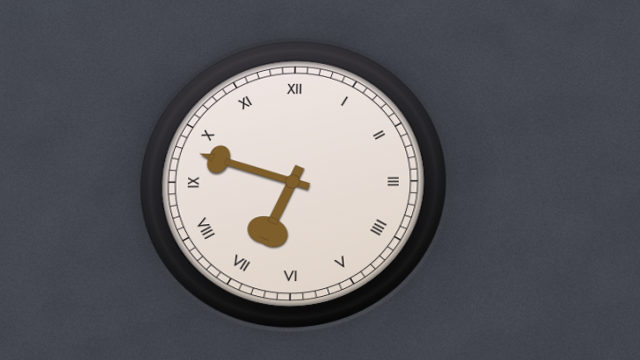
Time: {"hour": 6, "minute": 48}
